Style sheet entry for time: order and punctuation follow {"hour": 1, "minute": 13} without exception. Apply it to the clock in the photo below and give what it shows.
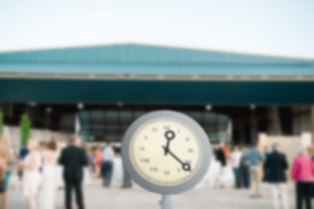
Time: {"hour": 12, "minute": 22}
